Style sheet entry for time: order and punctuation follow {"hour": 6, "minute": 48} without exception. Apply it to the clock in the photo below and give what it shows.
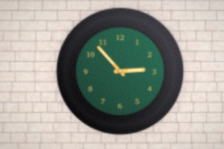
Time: {"hour": 2, "minute": 53}
